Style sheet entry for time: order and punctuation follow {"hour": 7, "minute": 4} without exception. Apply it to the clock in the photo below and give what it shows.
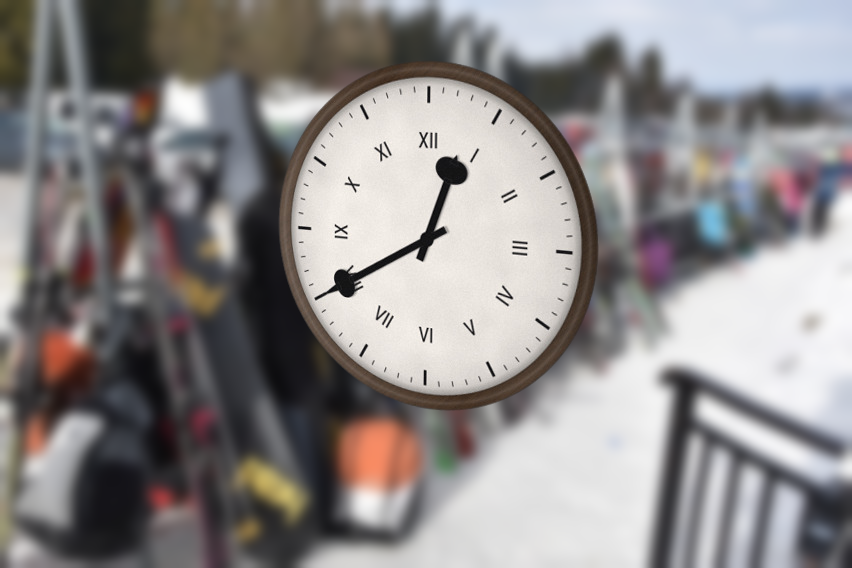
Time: {"hour": 12, "minute": 40}
